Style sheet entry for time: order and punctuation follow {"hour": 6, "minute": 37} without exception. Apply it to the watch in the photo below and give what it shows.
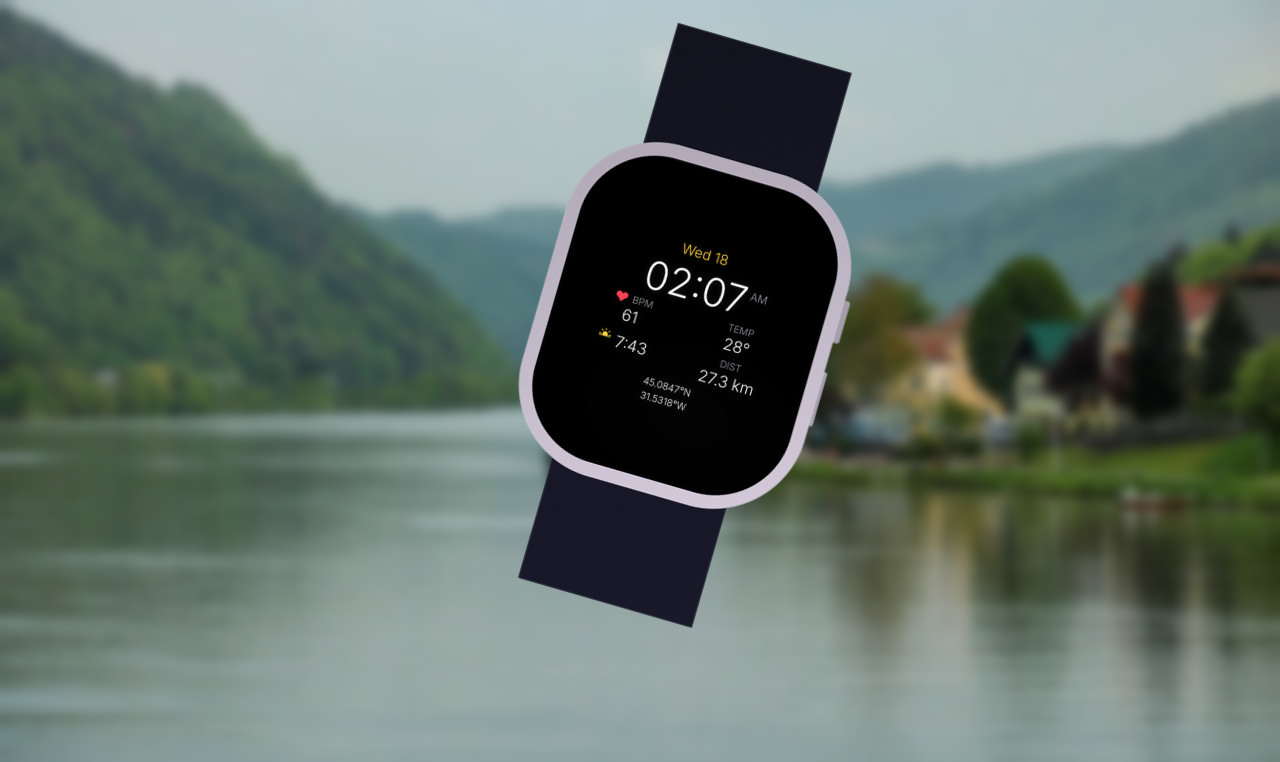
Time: {"hour": 2, "minute": 7}
